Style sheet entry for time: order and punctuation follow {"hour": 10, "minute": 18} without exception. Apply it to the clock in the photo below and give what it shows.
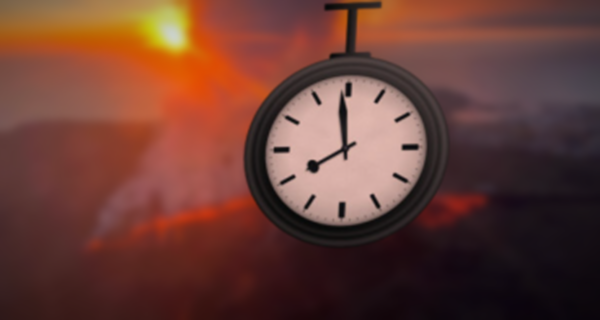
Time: {"hour": 7, "minute": 59}
